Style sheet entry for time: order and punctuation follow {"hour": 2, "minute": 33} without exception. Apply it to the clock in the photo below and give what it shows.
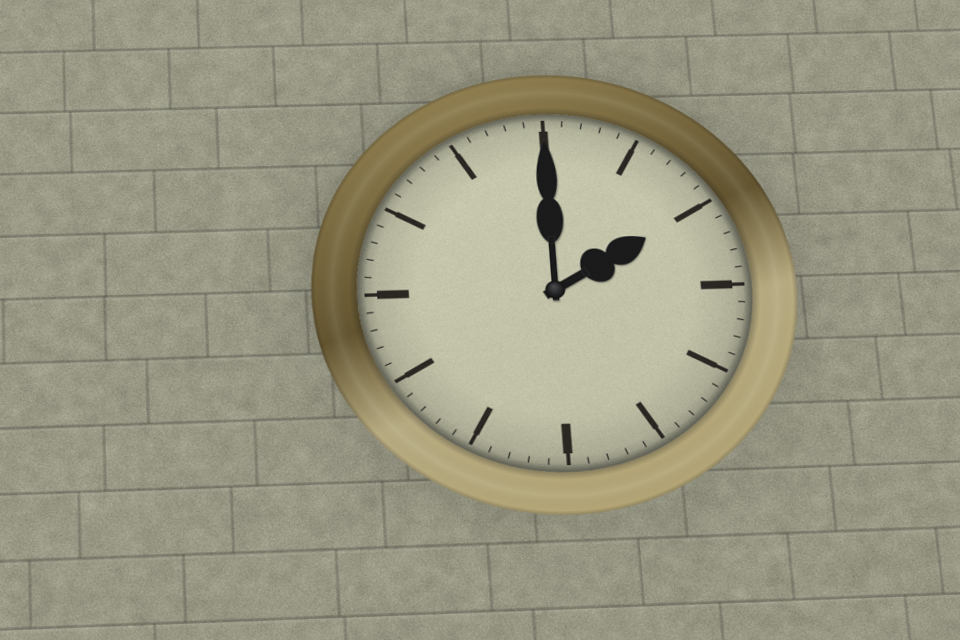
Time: {"hour": 2, "minute": 0}
